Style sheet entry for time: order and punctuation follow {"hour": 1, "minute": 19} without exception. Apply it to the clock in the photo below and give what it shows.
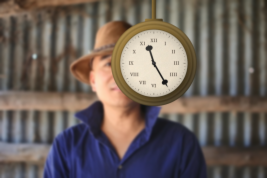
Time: {"hour": 11, "minute": 25}
